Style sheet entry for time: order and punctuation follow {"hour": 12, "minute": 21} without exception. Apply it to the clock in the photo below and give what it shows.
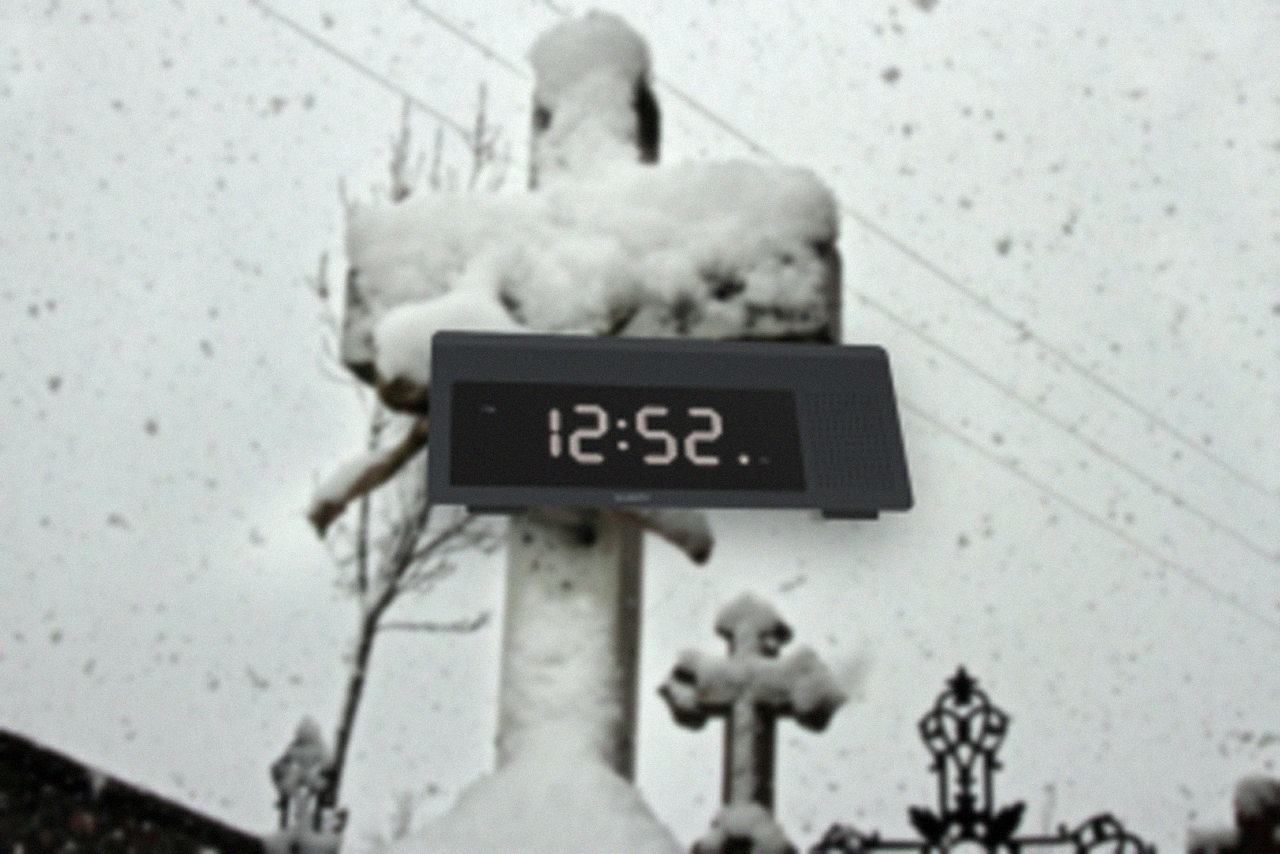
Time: {"hour": 12, "minute": 52}
